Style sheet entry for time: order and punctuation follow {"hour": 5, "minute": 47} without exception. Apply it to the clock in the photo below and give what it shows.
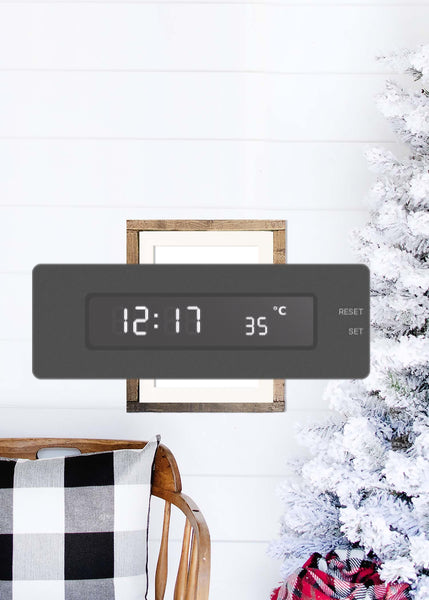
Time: {"hour": 12, "minute": 17}
